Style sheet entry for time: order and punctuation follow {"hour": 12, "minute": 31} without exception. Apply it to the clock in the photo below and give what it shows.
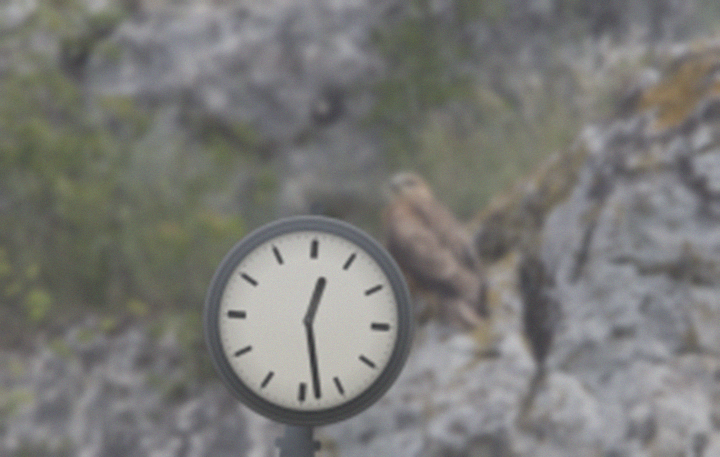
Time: {"hour": 12, "minute": 28}
